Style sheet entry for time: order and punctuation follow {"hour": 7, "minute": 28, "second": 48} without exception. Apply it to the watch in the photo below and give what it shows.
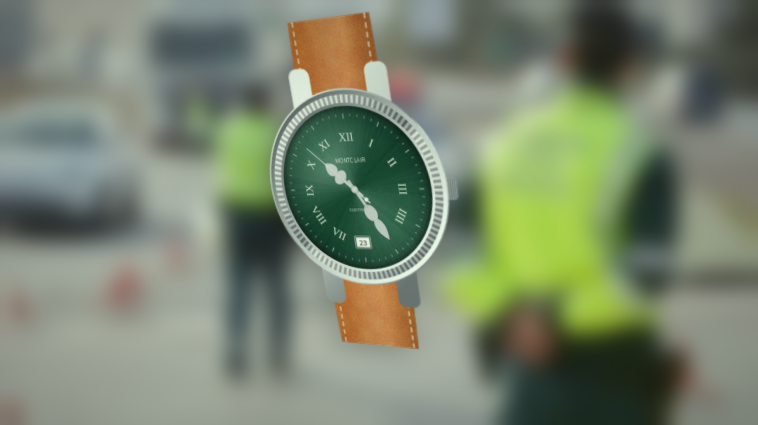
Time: {"hour": 10, "minute": 24, "second": 52}
